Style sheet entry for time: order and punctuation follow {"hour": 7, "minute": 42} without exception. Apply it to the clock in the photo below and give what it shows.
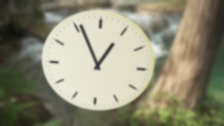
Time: {"hour": 12, "minute": 56}
